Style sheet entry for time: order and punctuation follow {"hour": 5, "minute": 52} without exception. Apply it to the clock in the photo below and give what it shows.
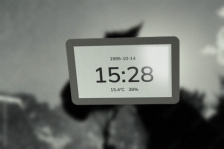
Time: {"hour": 15, "minute": 28}
